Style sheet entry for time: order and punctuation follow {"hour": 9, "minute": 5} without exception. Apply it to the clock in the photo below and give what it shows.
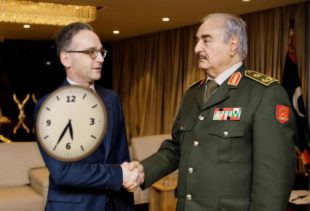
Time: {"hour": 5, "minute": 35}
